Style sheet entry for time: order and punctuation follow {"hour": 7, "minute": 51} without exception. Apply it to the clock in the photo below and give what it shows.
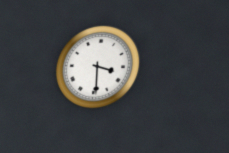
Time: {"hour": 3, "minute": 29}
